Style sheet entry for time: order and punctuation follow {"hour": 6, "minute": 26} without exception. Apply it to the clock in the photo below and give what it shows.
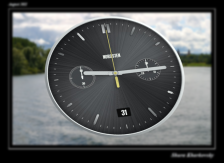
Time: {"hour": 9, "minute": 15}
